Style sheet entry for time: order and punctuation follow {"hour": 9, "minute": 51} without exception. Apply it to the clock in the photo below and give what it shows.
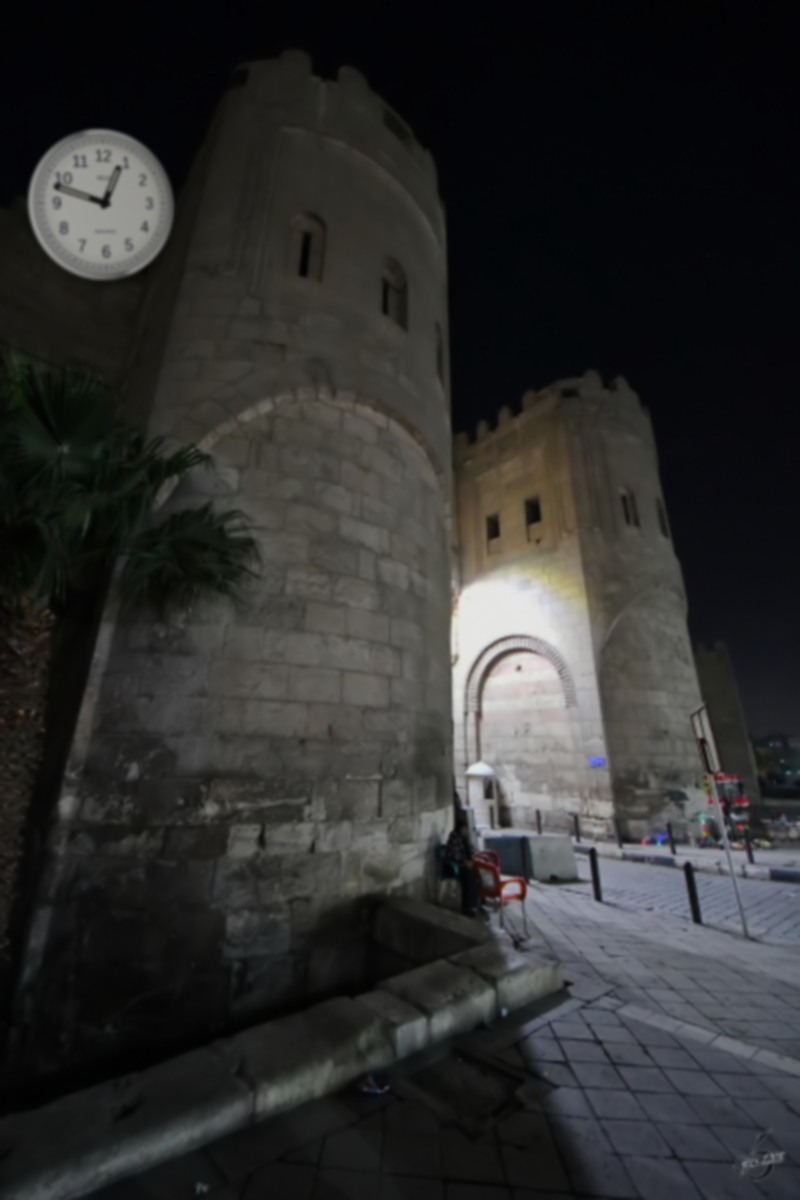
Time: {"hour": 12, "minute": 48}
